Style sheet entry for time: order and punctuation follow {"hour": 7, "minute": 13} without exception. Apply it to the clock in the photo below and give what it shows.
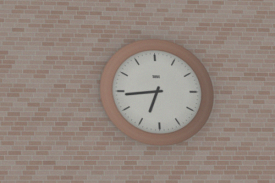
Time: {"hour": 6, "minute": 44}
